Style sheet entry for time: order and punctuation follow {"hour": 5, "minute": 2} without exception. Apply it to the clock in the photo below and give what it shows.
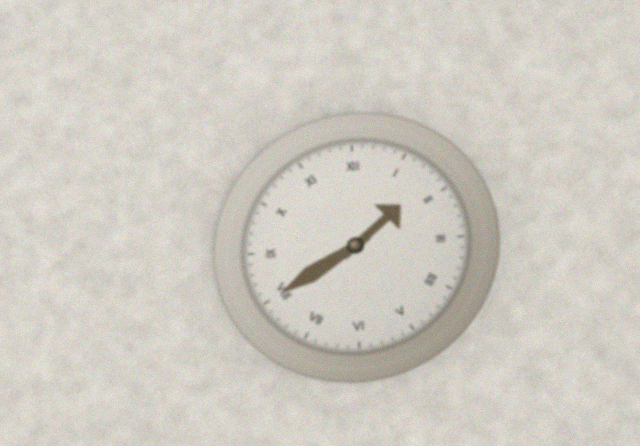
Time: {"hour": 1, "minute": 40}
